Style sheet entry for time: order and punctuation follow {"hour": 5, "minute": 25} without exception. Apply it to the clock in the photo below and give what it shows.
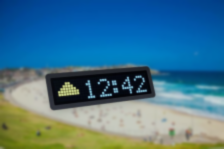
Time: {"hour": 12, "minute": 42}
